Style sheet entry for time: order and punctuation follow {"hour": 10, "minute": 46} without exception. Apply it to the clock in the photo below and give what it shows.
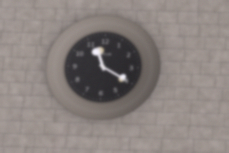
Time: {"hour": 11, "minute": 20}
